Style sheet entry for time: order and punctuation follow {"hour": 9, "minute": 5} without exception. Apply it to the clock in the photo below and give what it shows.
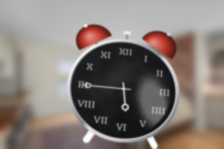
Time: {"hour": 5, "minute": 45}
